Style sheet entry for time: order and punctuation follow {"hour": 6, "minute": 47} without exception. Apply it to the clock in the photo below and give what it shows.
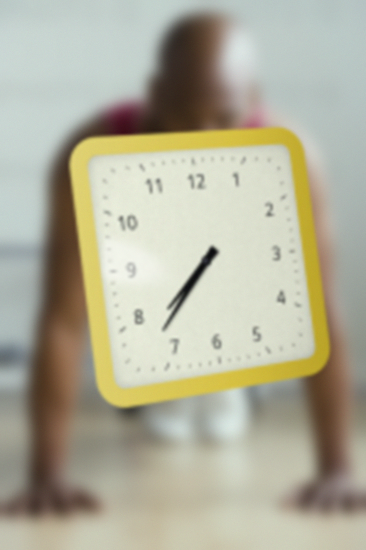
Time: {"hour": 7, "minute": 37}
